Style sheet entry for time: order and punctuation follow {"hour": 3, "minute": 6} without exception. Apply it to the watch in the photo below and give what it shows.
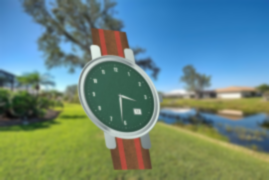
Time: {"hour": 3, "minute": 31}
